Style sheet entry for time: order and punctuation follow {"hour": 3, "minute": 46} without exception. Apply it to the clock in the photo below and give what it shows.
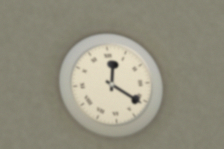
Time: {"hour": 12, "minute": 21}
